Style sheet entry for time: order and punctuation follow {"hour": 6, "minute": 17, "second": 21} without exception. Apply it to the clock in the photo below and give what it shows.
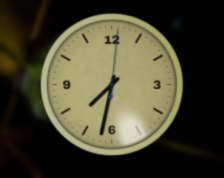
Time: {"hour": 7, "minute": 32, "second": 1}
